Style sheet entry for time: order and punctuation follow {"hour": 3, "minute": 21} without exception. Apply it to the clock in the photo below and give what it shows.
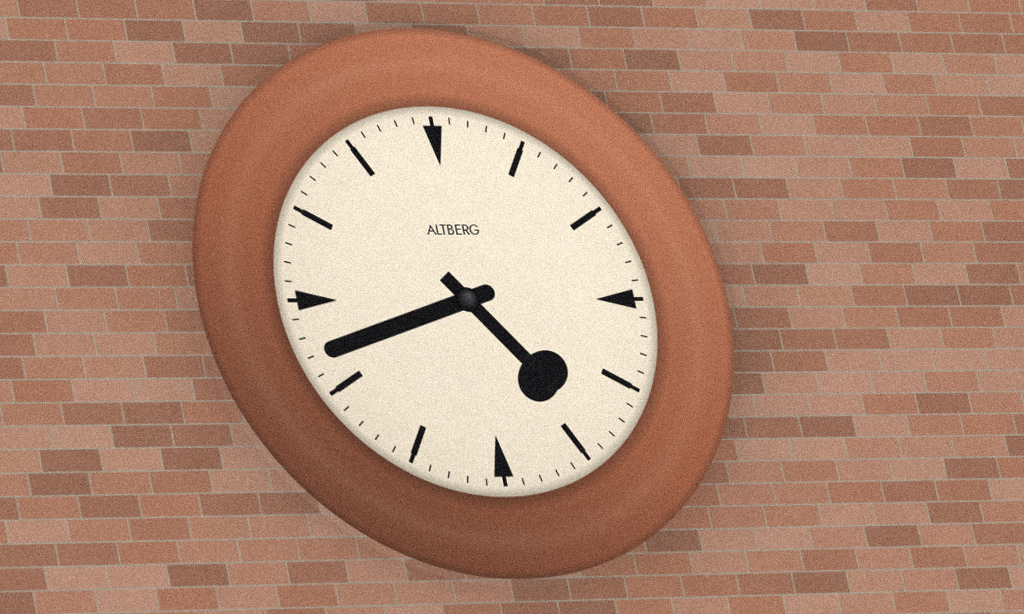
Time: {"hour": 4, "minute": 42}
